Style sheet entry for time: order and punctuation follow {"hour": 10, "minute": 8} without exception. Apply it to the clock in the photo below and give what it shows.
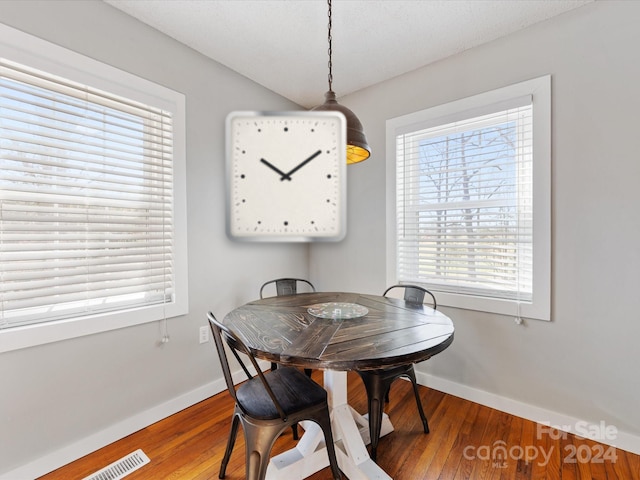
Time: {"hour": 10, "minute": 9}
